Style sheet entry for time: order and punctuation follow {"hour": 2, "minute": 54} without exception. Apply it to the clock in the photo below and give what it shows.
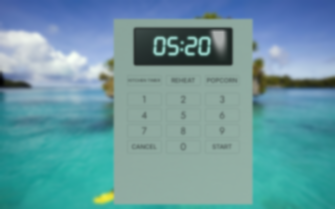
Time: {"hour": 5, "minute": 20}
